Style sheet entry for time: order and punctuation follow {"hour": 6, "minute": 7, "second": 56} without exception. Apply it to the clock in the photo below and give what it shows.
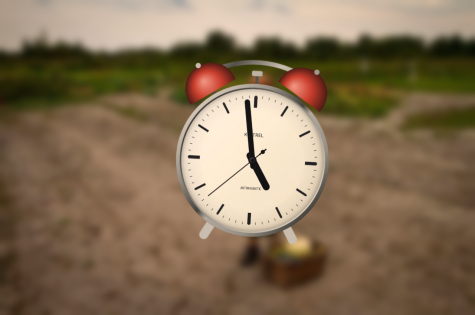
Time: {"hour": 4, "minute": 58, "second": 38}
